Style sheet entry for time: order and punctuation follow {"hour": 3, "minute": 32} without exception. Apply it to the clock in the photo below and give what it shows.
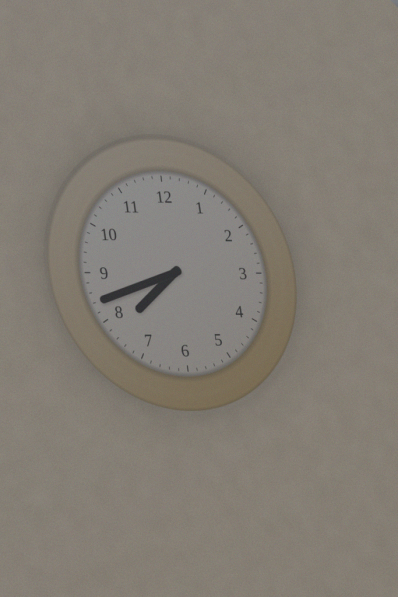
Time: {"hour": 7, "minute": 42}
